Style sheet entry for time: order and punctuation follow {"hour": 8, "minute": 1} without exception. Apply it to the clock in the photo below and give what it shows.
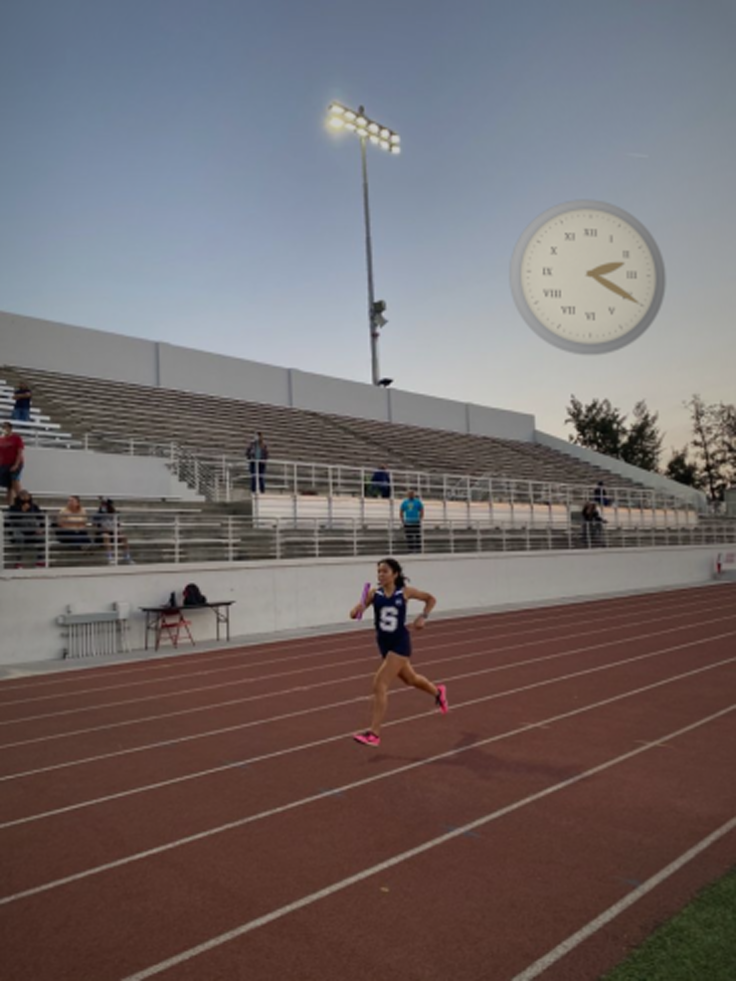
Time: {"hour": 2, "minute": 20}
